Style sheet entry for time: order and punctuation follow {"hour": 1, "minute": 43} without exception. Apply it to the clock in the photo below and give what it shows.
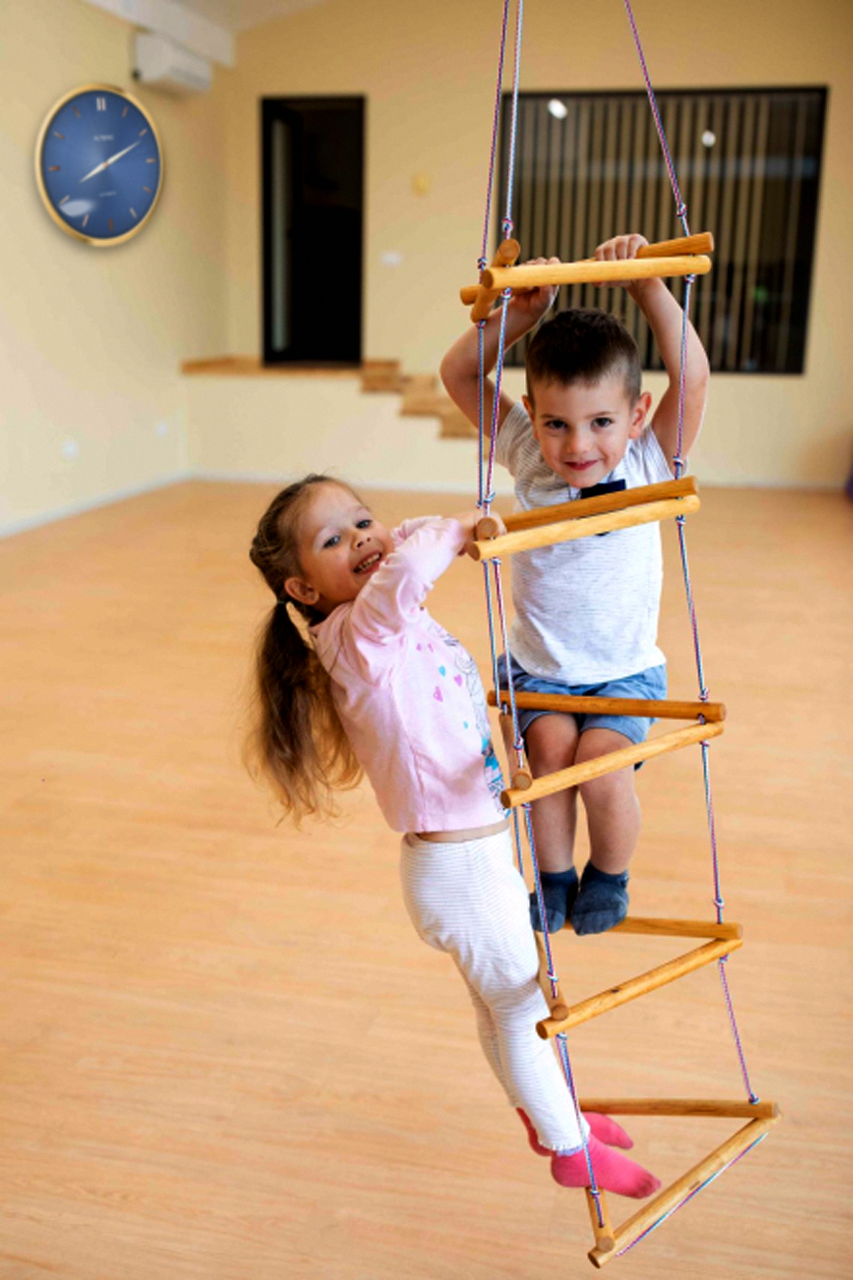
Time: {"hour": 8, "minute": 11}
